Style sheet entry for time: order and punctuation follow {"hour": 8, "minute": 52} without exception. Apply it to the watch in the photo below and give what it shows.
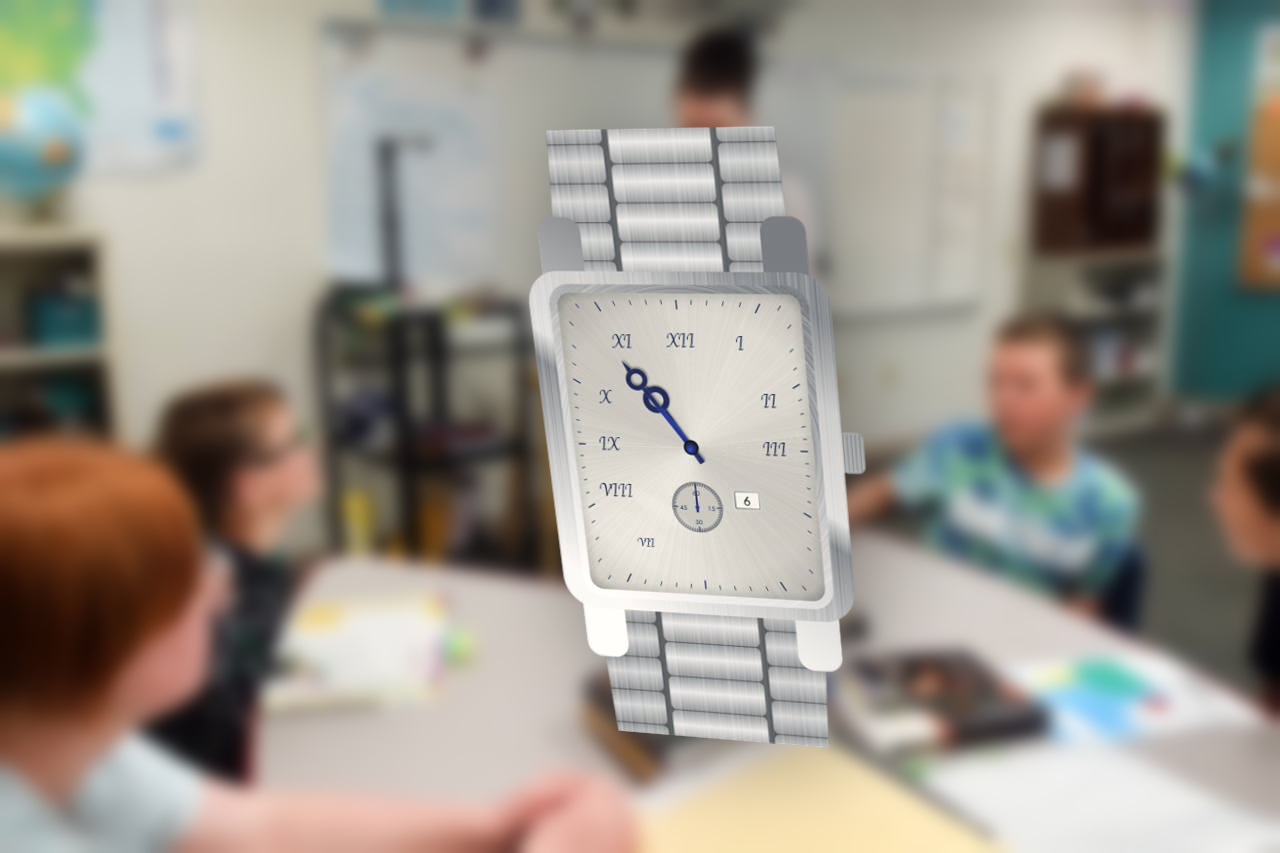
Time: {"hour": 10, "minute": 54}
